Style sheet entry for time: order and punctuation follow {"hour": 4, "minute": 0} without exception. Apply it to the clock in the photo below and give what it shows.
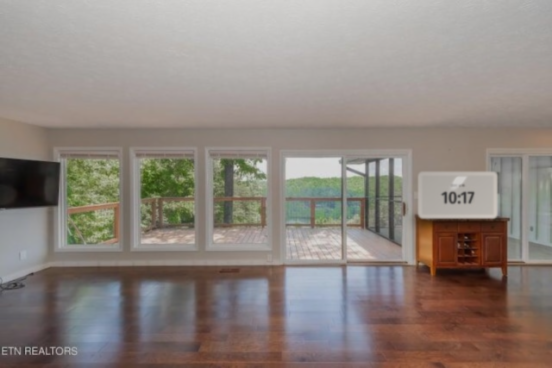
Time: {"hour": 10, "minute": 17}
